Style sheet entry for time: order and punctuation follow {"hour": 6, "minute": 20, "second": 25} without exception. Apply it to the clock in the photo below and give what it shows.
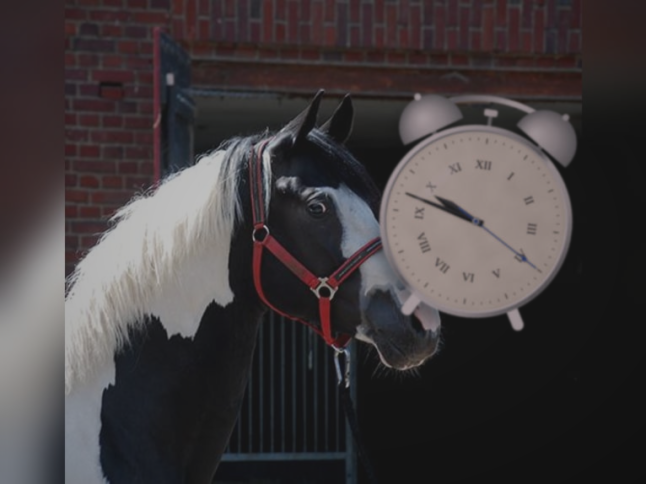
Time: {"hour": 9, "minute": 47, "second": 20}
